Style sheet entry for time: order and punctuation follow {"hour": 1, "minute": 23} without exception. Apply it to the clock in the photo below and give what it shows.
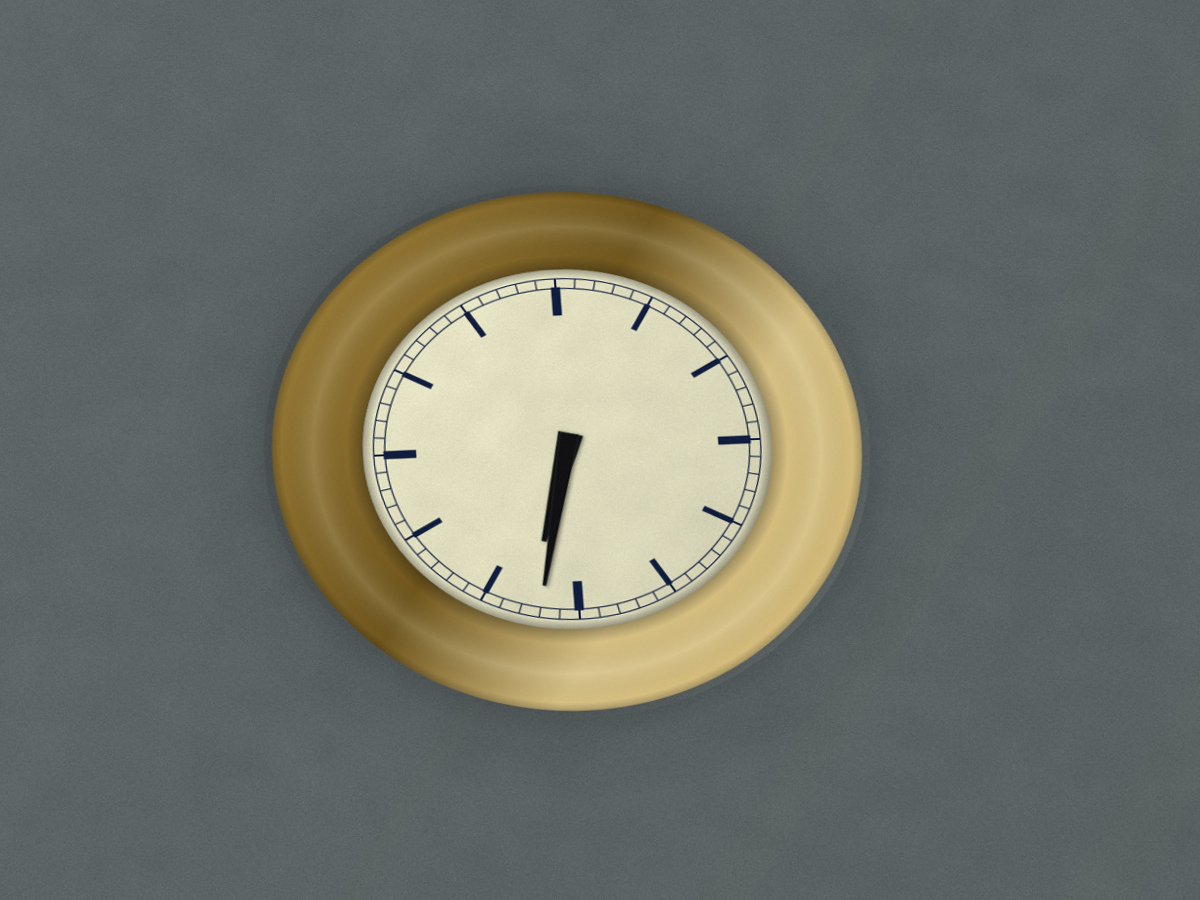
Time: {"hour": 6, "minute": 32}
